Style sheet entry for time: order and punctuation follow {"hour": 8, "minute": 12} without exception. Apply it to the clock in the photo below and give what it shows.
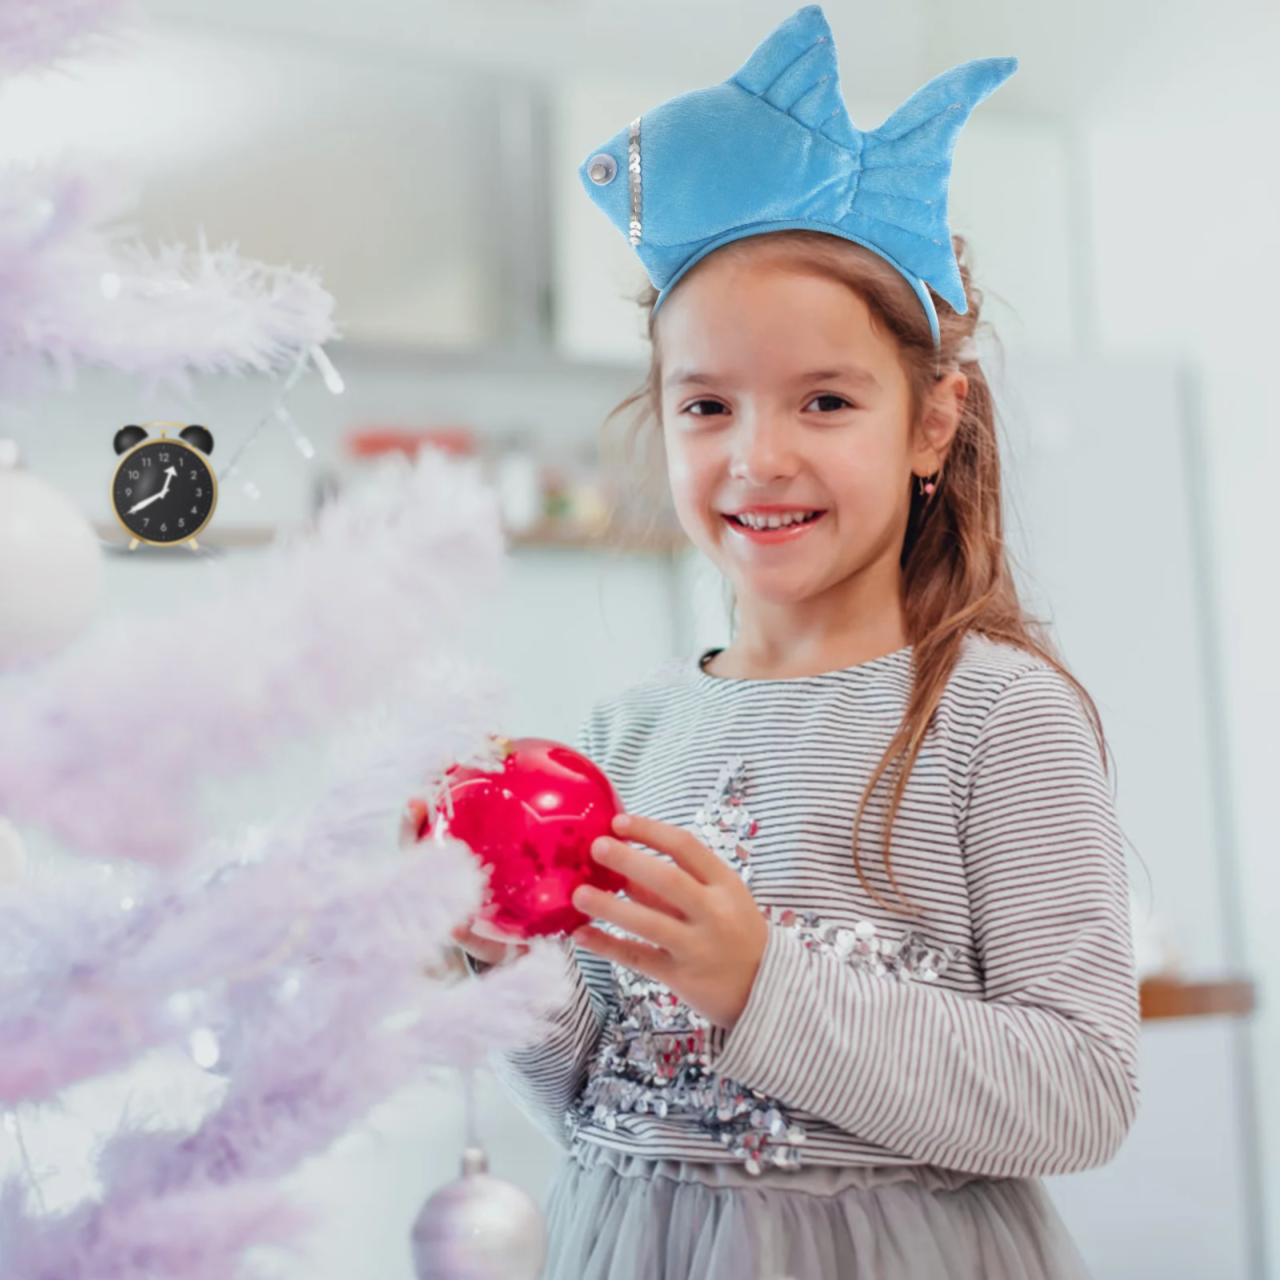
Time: {"hour": 12, "minute": 40}
